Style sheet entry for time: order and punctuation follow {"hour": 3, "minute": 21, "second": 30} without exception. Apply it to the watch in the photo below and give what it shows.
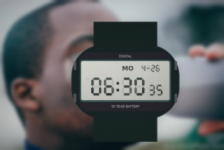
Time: {"hour": 6, "minute": 30, "second": 35}
